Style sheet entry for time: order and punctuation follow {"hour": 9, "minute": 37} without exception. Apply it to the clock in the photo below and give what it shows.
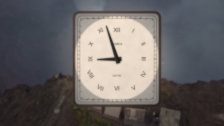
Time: {"hour": 8, "minute": 57}
